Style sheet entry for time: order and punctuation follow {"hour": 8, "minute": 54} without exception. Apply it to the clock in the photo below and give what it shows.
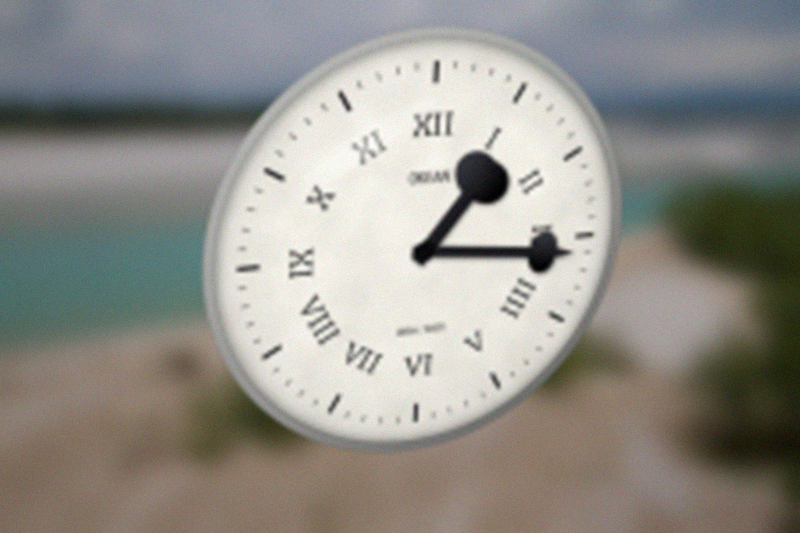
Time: {"hour": 1, "minute": 16}
